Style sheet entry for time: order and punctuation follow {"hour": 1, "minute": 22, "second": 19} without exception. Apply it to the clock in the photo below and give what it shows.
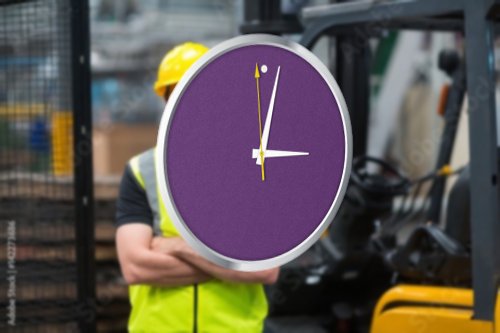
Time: {"hour": 3, "minute": 1, "second": 59}
